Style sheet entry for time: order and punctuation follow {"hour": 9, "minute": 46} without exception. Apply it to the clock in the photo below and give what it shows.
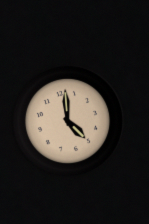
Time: {"hour": 5, "minute": 2}
